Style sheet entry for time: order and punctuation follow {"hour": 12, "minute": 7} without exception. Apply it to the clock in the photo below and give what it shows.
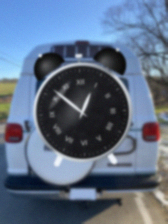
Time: {"hour": 12, "minute": 52}
